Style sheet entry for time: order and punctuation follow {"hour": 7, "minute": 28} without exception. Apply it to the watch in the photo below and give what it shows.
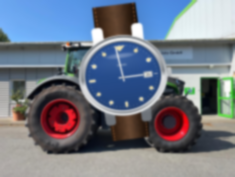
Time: {"hour": 2, "minute": 59}
